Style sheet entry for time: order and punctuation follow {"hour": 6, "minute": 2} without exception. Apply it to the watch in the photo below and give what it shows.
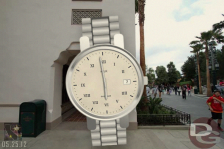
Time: {"hour": 5, "minute": 59}
